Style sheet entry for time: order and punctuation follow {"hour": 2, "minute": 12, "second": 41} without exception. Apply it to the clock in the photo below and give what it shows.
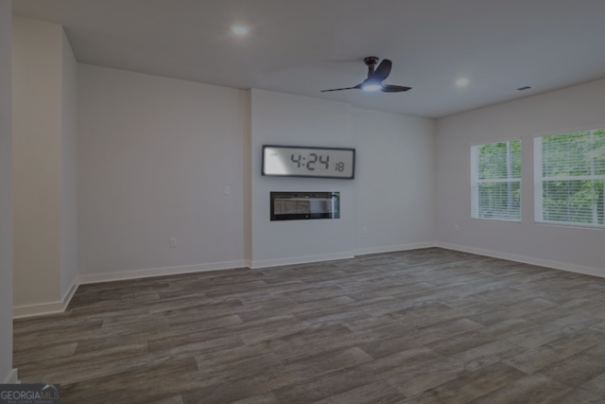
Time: {"hour": 4, "minute": 24, "second": 18}
